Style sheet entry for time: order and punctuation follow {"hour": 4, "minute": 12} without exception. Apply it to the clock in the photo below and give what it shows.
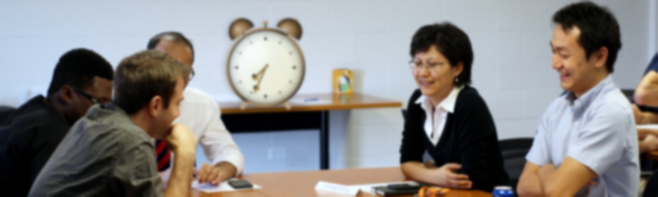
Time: {"hour": 7, "minute": 34}
